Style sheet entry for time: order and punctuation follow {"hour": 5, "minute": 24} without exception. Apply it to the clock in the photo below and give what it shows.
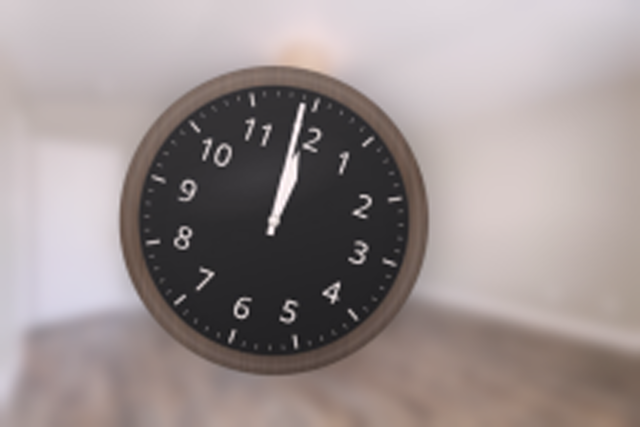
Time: {"hour": 11, "minute": 59}
